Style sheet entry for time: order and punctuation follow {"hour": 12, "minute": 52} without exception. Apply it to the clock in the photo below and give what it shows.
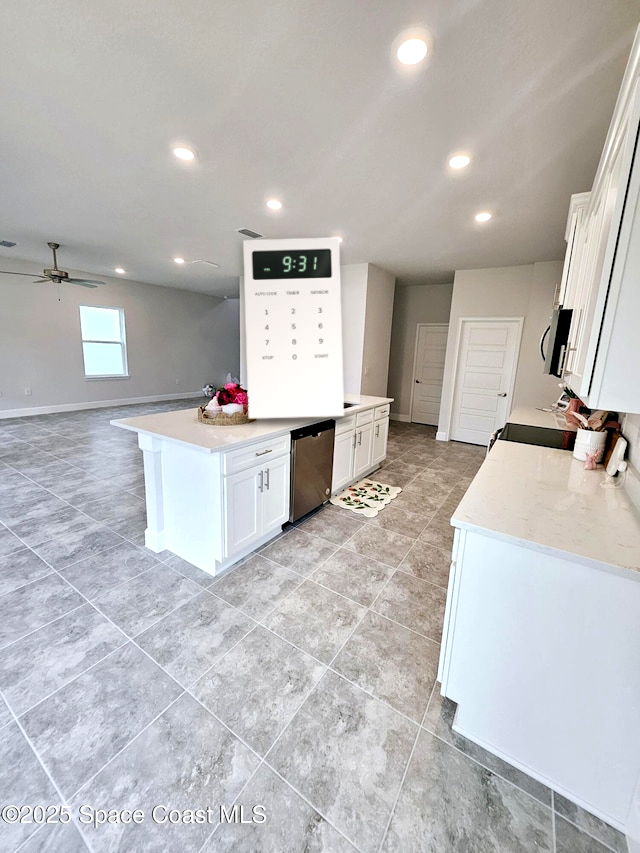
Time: {"hour": 9, "minute": 31}
